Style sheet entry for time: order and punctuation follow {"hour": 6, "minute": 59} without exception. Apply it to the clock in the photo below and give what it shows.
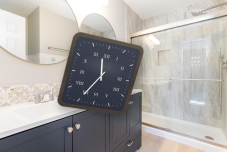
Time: {"hour": 11, "minute": 35}
